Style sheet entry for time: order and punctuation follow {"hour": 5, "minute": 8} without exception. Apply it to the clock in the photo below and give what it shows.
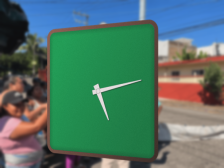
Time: {"hour": 5, "minute": 13}
